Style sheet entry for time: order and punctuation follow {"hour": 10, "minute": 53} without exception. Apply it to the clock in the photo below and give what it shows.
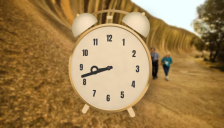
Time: {"hour": 8, "minute": 42}
